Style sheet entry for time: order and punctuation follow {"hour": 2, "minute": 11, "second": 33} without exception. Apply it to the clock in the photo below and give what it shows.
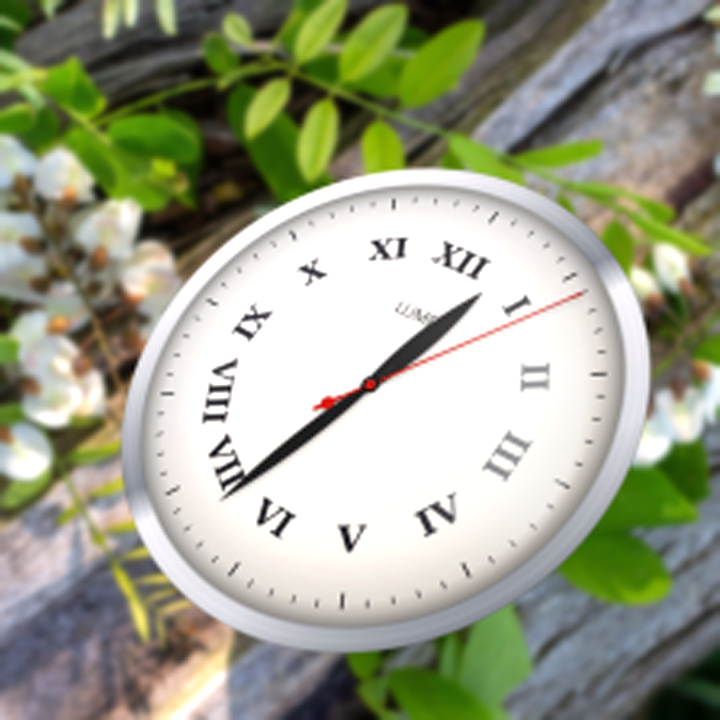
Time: {"hour": 12, "minute": 33, "second": 6}
